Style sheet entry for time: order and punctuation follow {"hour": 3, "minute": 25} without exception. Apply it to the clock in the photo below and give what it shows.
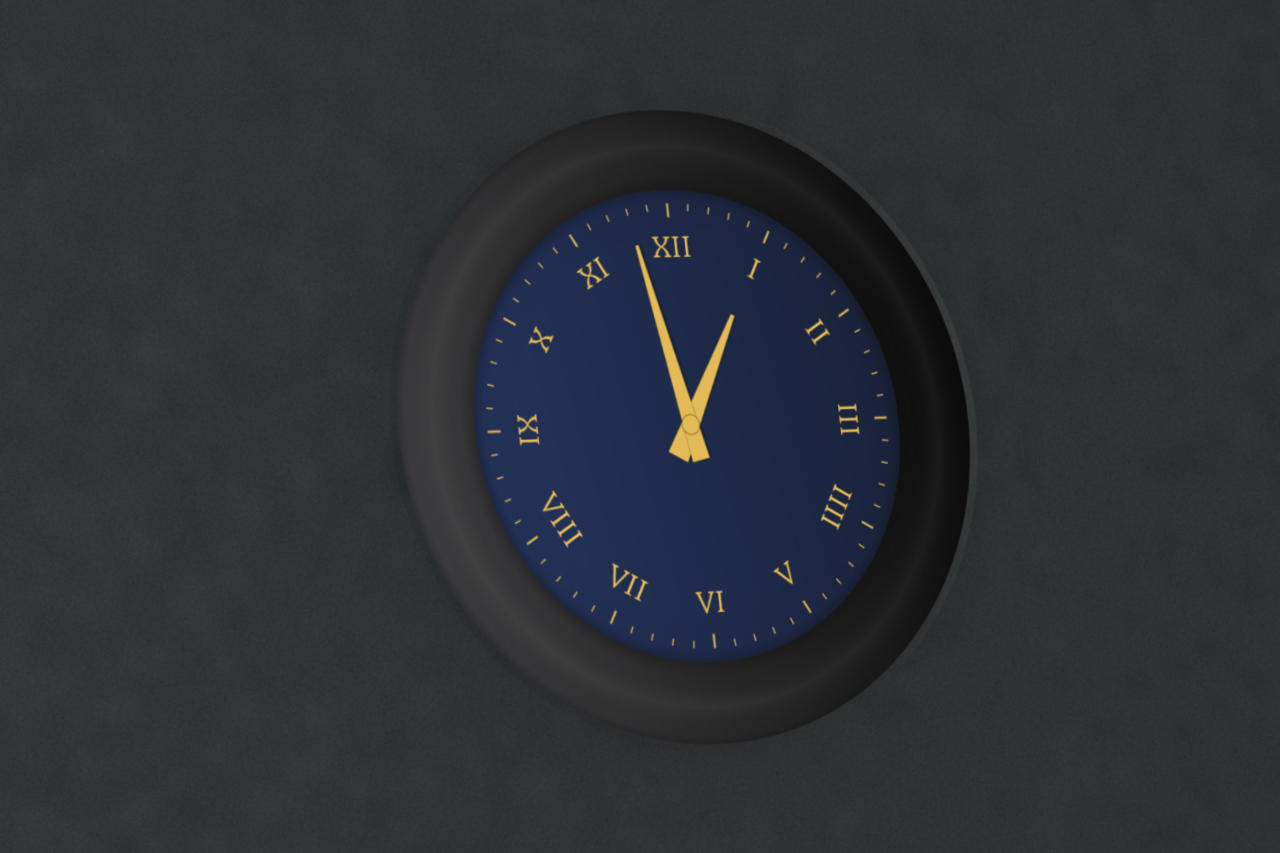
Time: {"hour": 12, "minute": 58}
